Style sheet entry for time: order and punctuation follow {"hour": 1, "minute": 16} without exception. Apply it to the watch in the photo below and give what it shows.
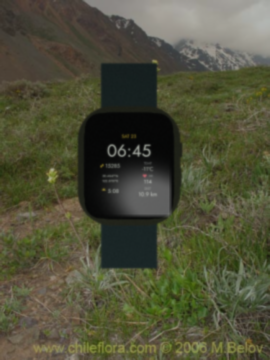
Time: {"hour": 6, "minute": 45}
